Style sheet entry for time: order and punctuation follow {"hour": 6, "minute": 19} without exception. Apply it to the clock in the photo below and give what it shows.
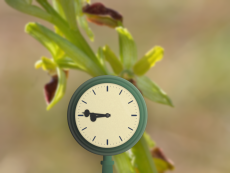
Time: {"hour": 8, "minute": 46}
